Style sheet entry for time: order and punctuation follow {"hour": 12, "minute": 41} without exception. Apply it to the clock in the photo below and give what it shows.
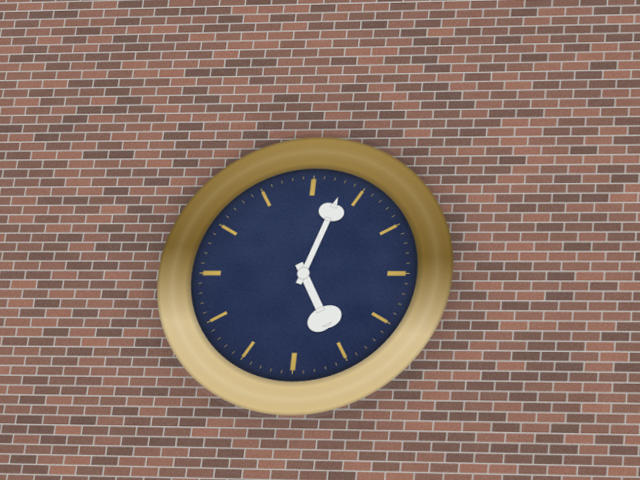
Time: {"hour": 5, "minute": 3}
